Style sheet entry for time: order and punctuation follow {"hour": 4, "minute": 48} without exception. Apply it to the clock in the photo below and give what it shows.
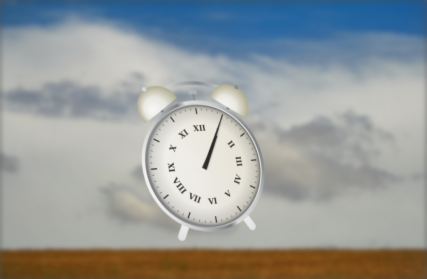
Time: {"hour": 1, "minute": 5}
